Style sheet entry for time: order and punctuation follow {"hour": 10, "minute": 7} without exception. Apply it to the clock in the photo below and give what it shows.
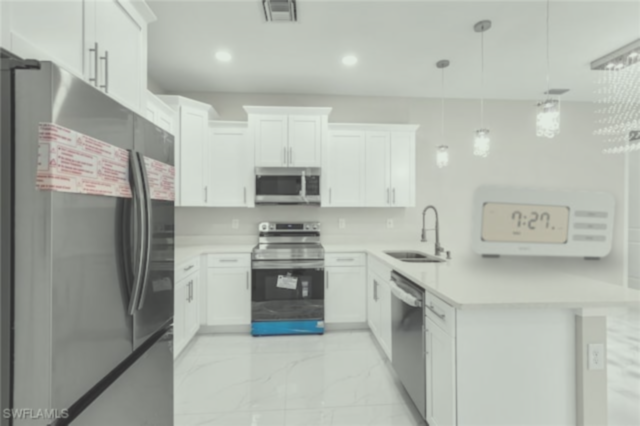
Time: {"hour": 7, "minute": 27}
